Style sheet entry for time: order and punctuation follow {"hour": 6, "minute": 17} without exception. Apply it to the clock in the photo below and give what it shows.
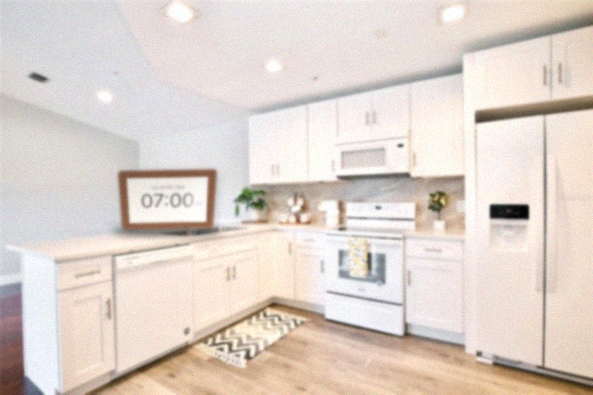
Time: {"hour": 7, "minute": 0}
